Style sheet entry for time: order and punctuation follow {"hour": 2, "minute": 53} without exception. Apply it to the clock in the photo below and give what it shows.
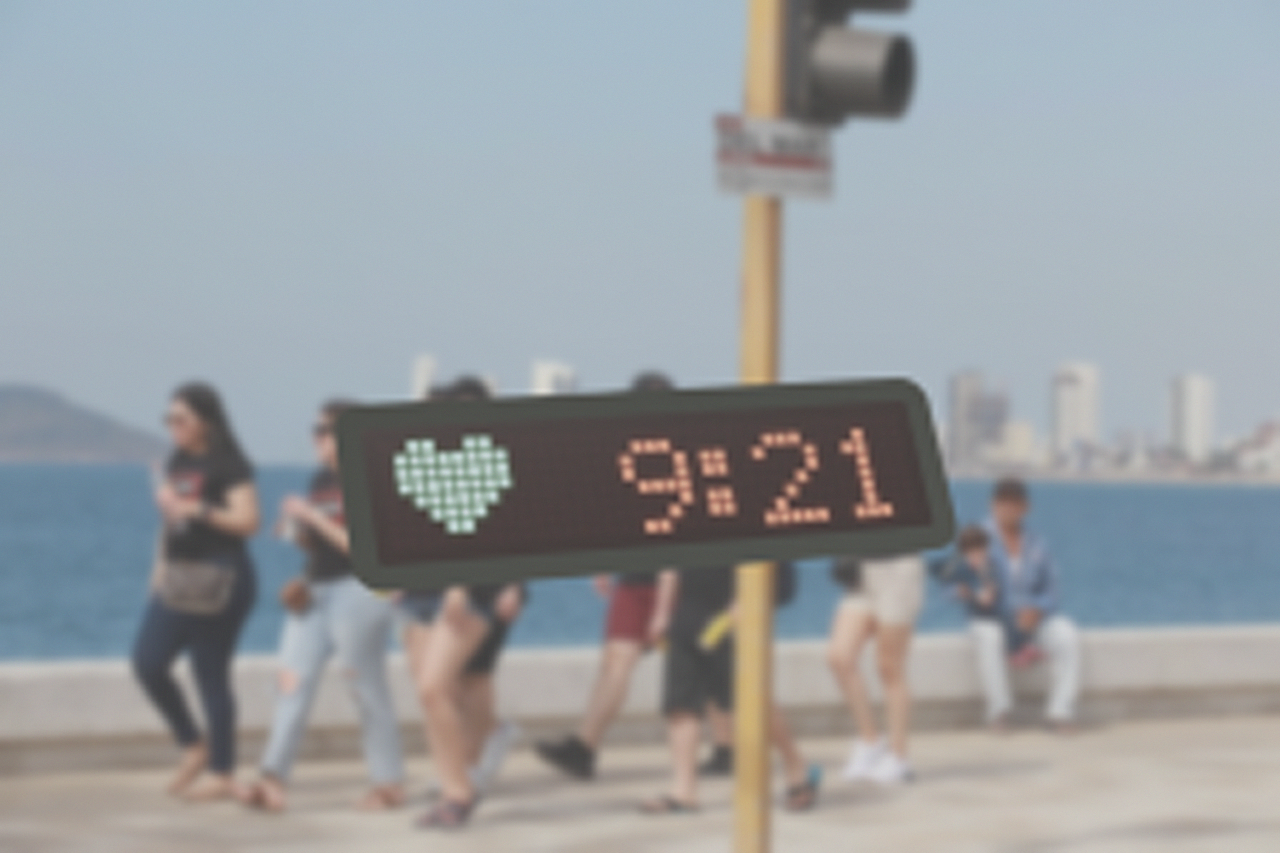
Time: {"hour": 9, "minute": 21}
